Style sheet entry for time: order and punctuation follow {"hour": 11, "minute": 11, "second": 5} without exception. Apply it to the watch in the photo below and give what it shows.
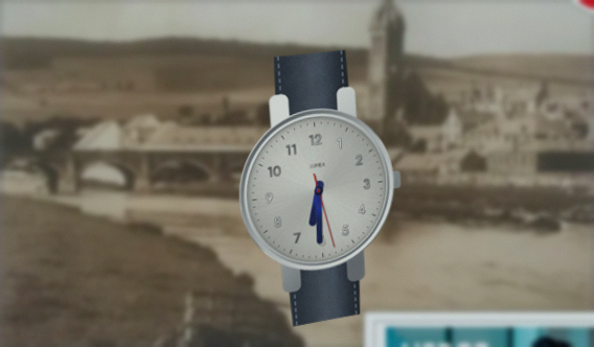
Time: {"hour": 6, "minute": 30, "second": 28}
